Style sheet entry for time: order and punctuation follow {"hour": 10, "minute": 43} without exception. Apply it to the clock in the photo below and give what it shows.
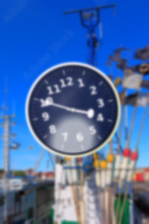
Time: {"hour": 3, "minute": 50}
